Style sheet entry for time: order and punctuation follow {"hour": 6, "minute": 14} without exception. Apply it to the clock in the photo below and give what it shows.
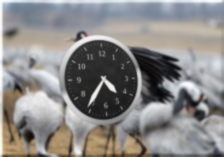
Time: {"hour": 4, "minute": 36}
